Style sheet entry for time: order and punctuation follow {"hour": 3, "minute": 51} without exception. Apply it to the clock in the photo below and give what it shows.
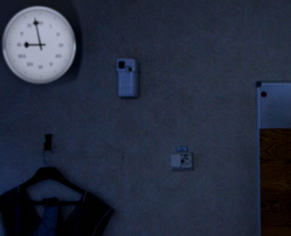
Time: {"hour": 8, "minute": 58}
